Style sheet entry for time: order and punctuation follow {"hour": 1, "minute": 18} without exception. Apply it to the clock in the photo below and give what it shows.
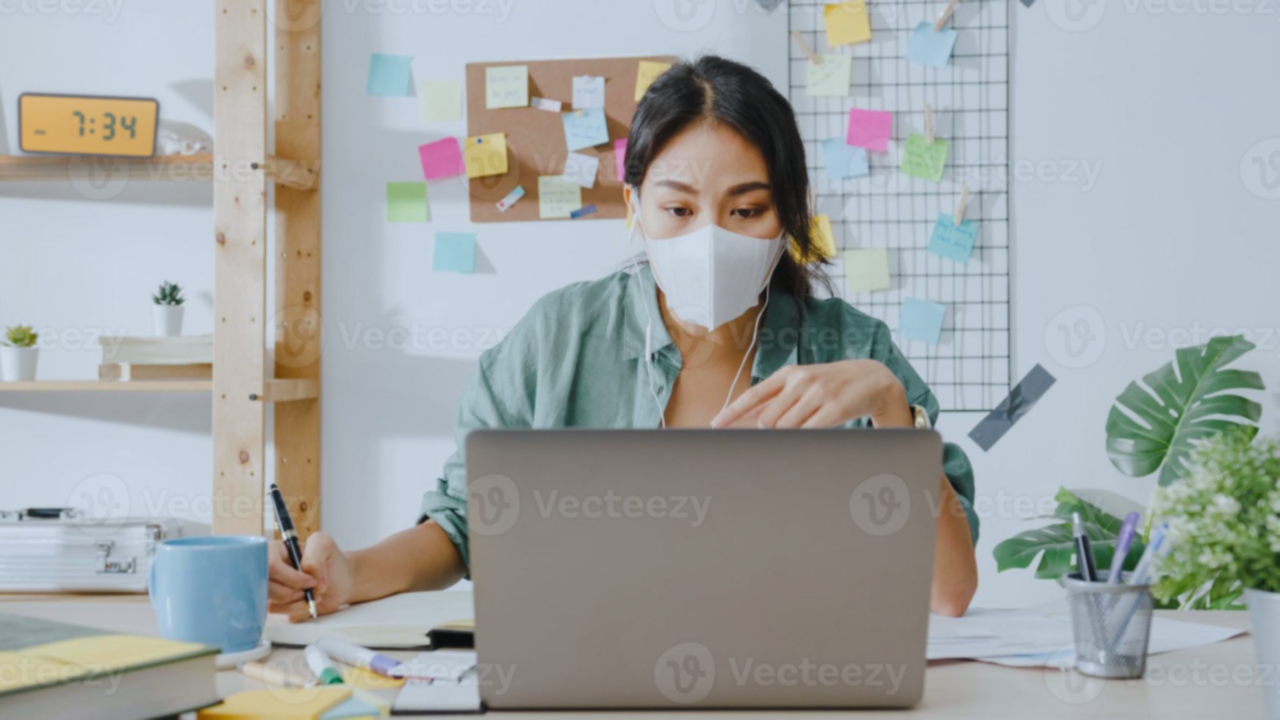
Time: {"hour": 7, "minute": 34}
